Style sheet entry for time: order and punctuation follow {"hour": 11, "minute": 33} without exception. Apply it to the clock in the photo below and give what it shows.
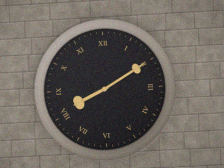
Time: {"hour": 8, "minute": 10}
